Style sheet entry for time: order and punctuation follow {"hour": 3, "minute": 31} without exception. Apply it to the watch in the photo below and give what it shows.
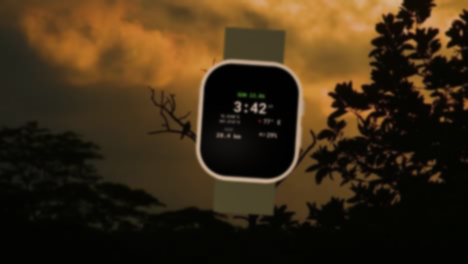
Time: {"hour": 3, "minute": 42}
